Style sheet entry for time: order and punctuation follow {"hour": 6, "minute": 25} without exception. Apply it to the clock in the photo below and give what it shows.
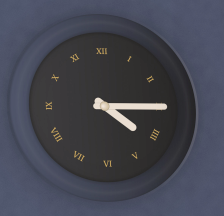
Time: {"hour": 4, "minute": 15}
